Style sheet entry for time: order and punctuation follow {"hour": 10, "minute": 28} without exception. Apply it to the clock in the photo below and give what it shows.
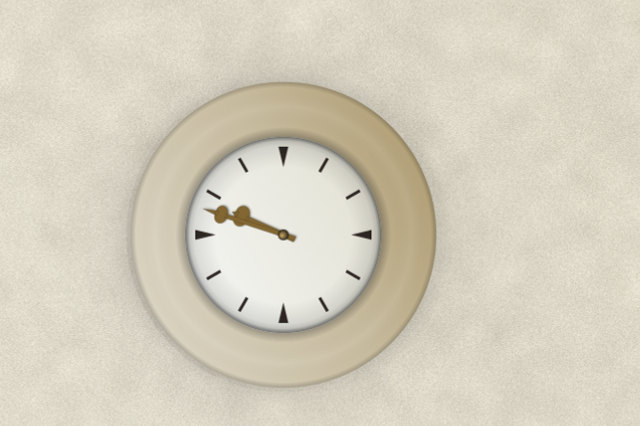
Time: {"hour": 9, "minute": 48}
